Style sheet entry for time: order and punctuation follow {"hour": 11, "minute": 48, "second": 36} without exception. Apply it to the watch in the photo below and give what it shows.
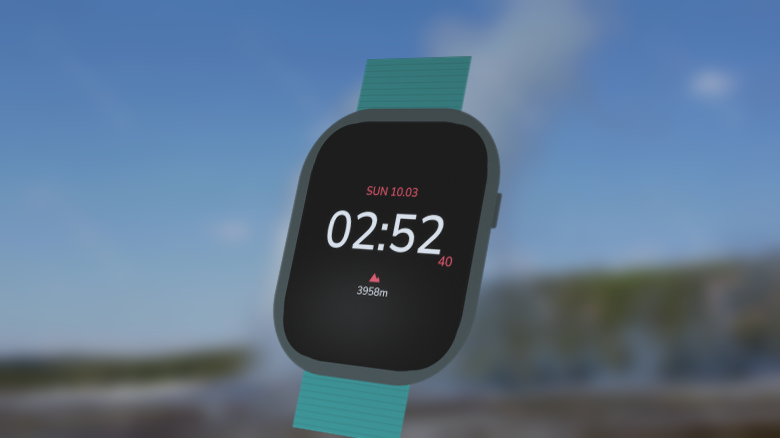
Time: {"hour": 2, "minute": 52, "second": 40}
